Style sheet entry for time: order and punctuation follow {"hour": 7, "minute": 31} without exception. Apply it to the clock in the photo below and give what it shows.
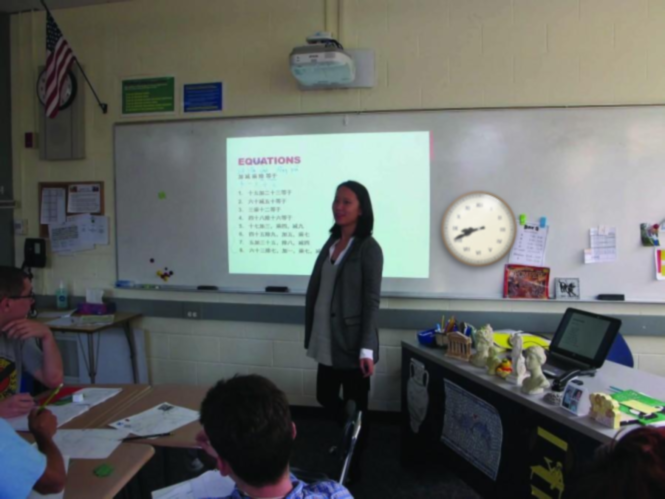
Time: {"hour": 8, "minute": 41}
